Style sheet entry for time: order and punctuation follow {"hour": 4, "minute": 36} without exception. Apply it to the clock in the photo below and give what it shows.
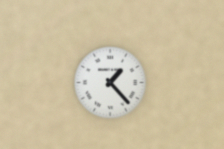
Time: {"hour": 1, "minute": 23}
